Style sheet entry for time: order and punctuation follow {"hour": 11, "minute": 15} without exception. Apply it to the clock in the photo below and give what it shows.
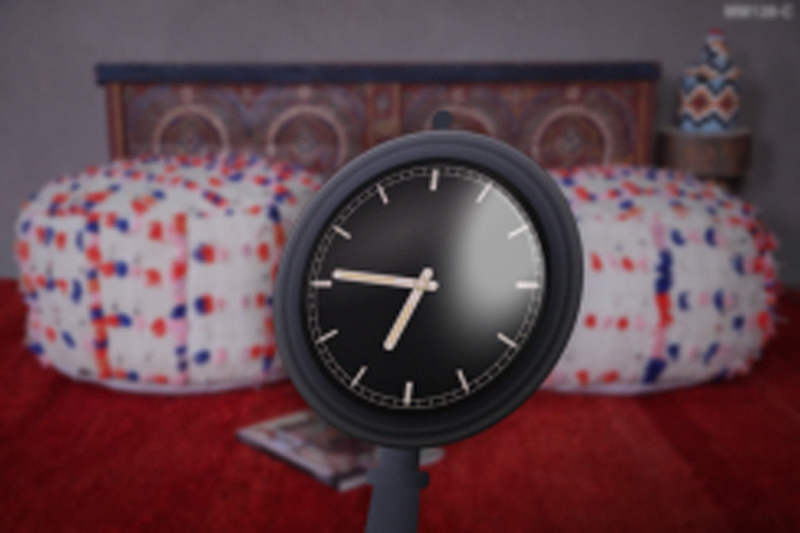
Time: {"hour": 6, "minute": 46}
